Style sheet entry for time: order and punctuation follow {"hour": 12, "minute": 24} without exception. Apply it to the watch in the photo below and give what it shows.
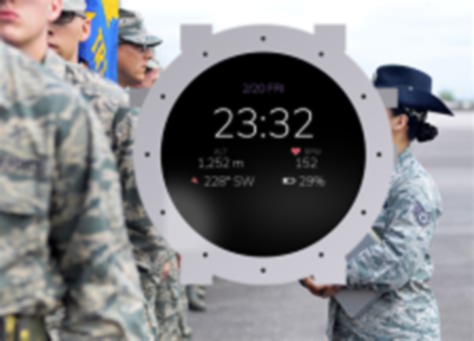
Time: {"hour": 23, "minute": 32}
